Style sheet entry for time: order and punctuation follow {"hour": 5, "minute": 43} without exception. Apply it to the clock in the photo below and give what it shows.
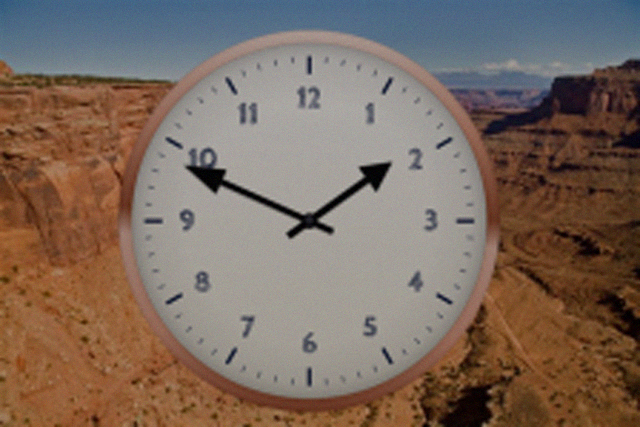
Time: {"hour": 1, "minute": 49}
